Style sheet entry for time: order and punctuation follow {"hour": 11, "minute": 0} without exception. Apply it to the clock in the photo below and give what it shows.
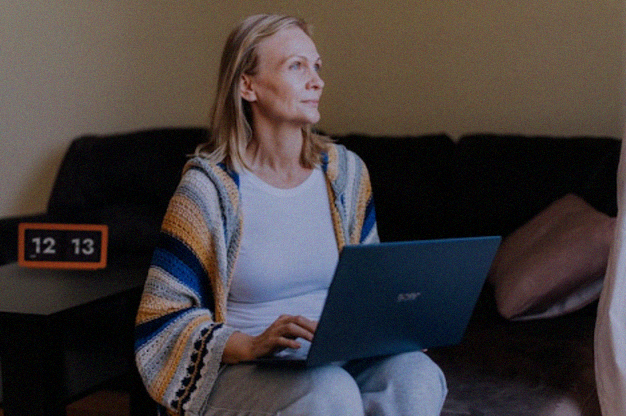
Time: {"hour": 12, "minute": 13}
